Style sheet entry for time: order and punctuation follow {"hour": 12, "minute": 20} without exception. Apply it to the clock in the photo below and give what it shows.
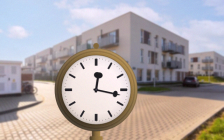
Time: {"hour": 12, "minute": 17}
